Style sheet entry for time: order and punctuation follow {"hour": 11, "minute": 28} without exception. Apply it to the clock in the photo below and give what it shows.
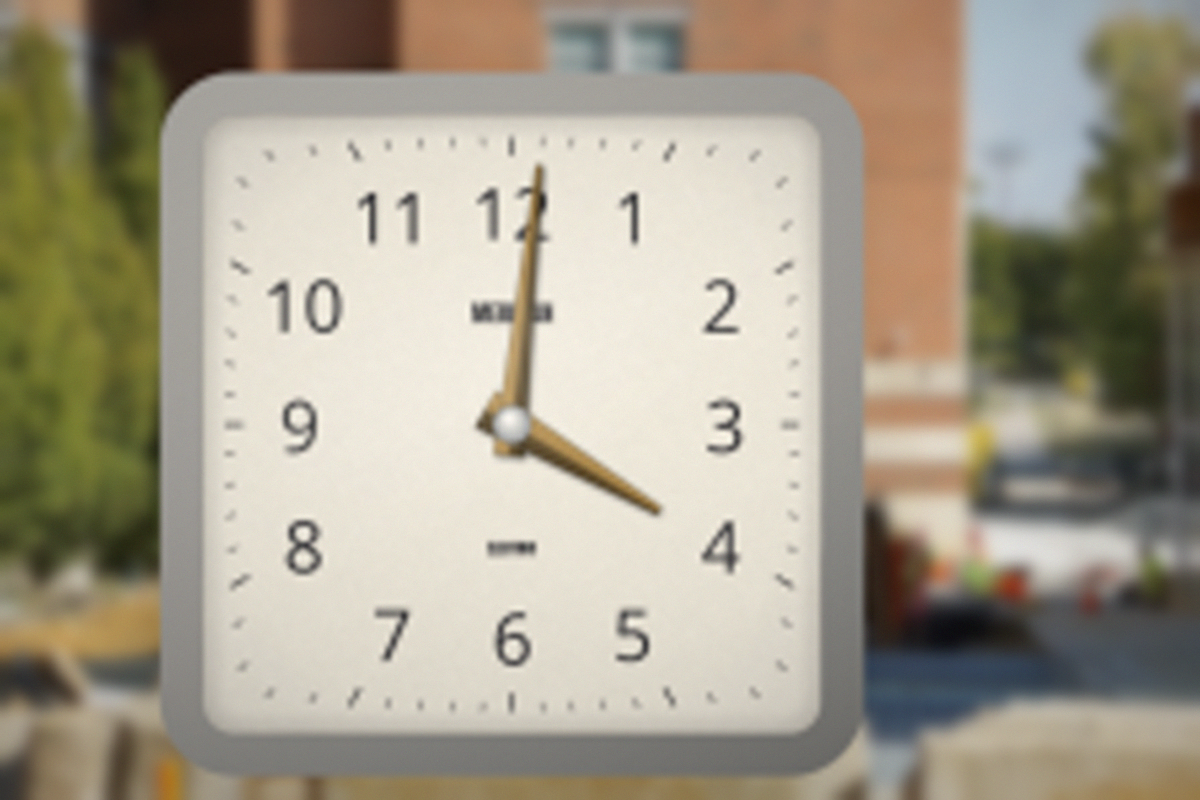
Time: {"hour": 4, "minute": 1}
